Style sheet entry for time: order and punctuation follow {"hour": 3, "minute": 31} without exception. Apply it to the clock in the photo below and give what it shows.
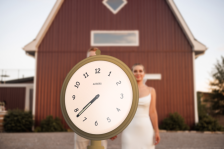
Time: {"hour": 7, "minute": 38}
